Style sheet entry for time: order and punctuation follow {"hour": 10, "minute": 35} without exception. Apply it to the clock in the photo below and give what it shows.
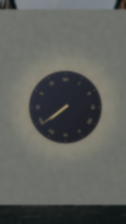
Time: {"hour": 7, "minute": 39}
